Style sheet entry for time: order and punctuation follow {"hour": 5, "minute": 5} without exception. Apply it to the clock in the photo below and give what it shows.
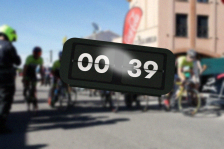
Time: {"hour": 0, "minute": 39}
